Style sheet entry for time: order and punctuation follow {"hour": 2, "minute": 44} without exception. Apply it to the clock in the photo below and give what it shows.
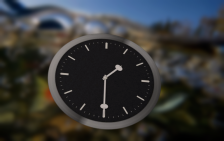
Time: {"hour": 1, "minute": 30}
